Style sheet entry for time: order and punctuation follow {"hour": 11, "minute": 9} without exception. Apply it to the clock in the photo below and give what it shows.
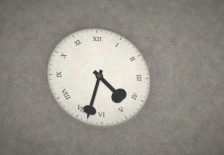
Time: {"hour": 4, "minute": 33}
